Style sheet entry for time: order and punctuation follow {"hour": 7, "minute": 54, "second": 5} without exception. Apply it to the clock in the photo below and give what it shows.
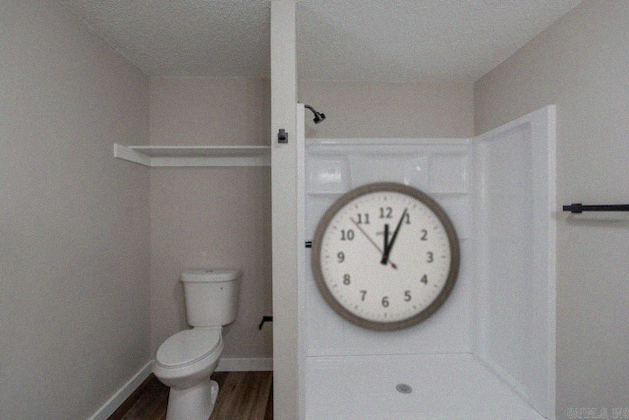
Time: {"hour": 12, "minute": 3, "second": 53}
